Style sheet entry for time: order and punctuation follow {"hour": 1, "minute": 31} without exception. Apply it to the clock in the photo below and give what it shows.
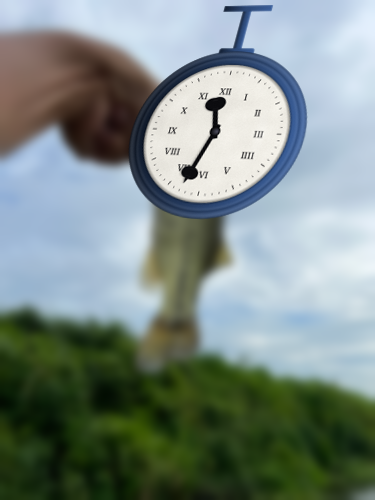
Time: {"hour": 11, "minute": 33}
